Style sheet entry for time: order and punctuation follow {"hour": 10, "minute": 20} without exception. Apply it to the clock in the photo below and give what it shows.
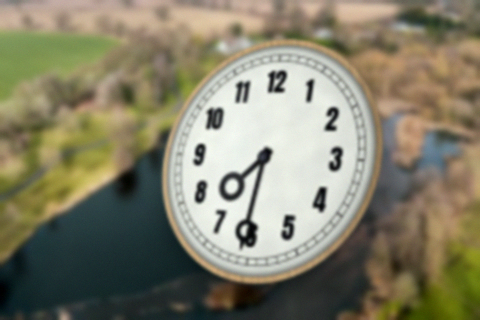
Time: {"hour": 7, "minute": 31}
